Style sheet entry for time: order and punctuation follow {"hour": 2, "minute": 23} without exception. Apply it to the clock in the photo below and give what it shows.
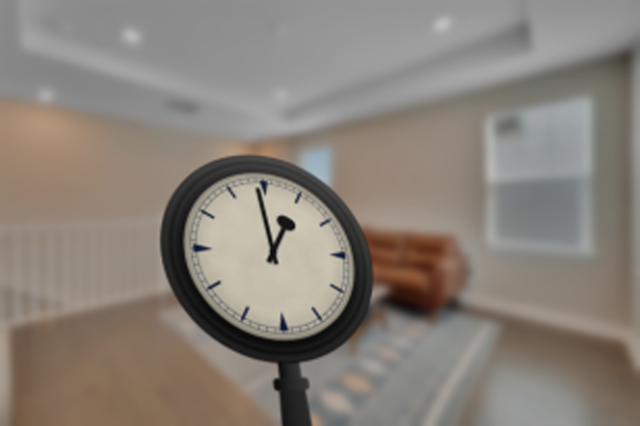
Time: {"hour": 12, "minute": 59}
